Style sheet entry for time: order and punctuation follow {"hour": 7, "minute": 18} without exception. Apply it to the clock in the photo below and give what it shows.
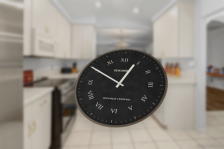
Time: {"hour": 12, "minute": 50}
